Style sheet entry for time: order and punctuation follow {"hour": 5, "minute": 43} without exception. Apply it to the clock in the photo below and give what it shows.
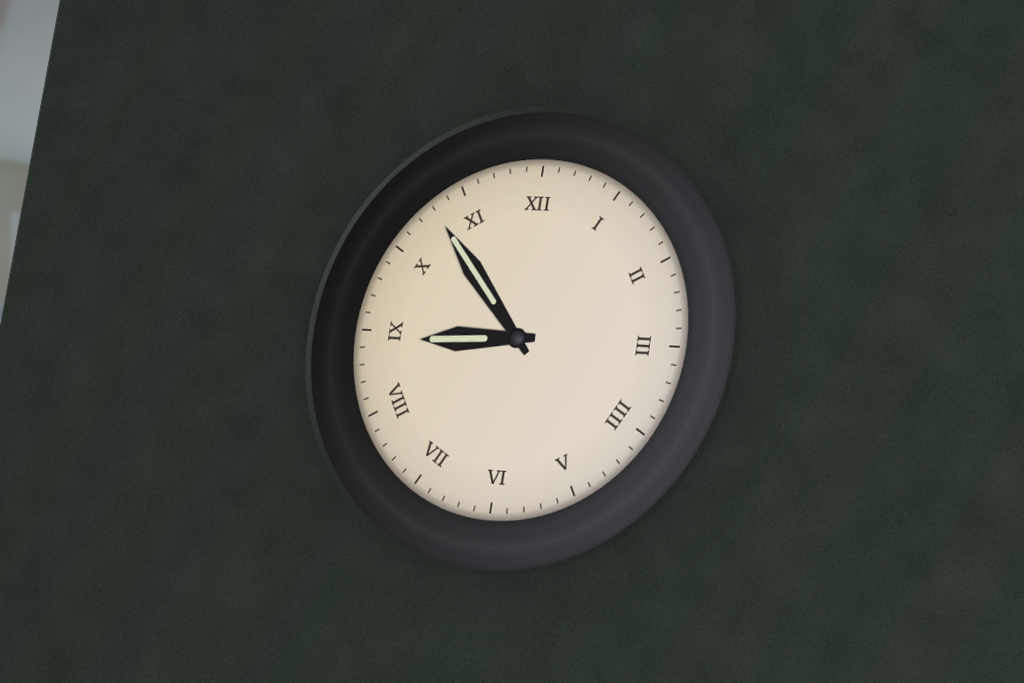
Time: {"hour": 8, "minute": 53}
